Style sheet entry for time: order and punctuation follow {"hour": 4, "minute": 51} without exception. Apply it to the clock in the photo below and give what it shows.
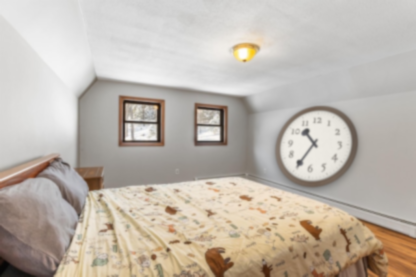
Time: {"hour": 10, "minute": 35}
